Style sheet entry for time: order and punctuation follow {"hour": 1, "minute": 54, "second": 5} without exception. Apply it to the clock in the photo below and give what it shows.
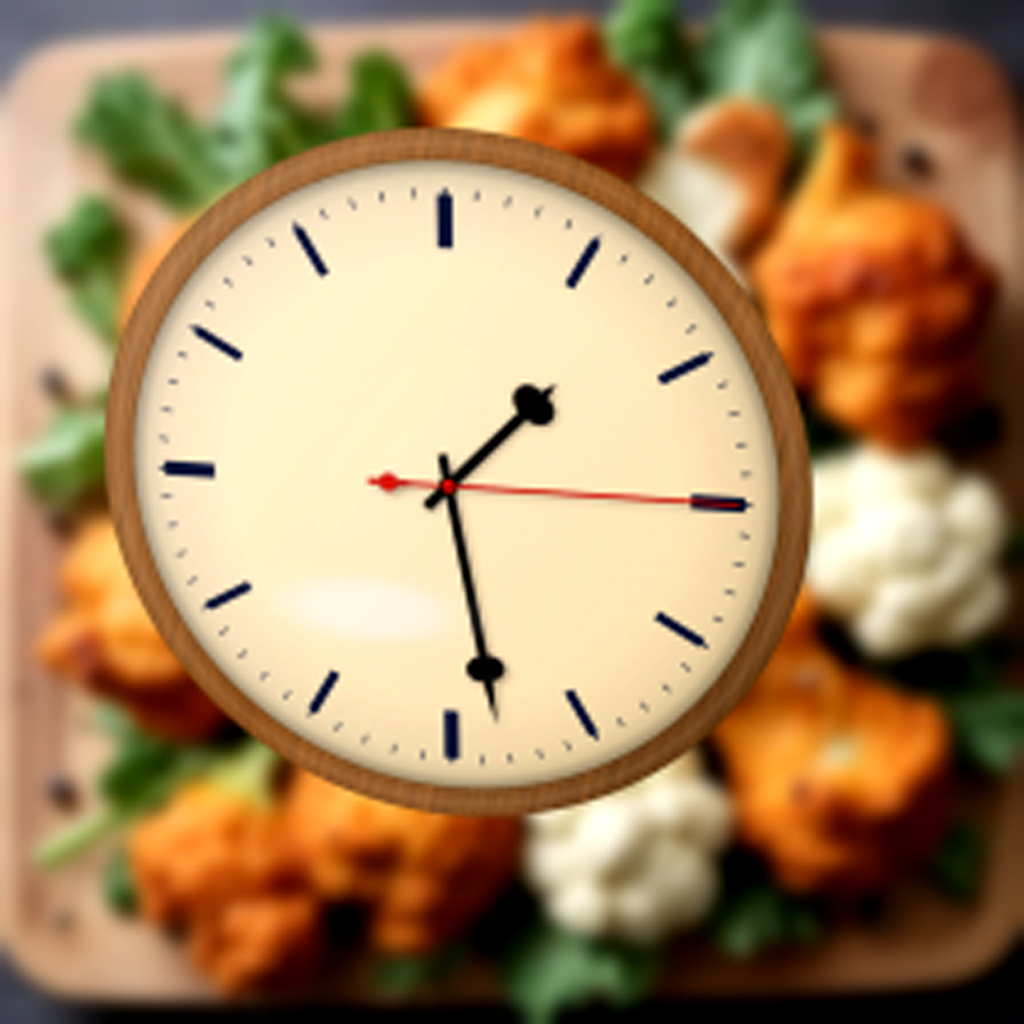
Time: {"hour": 1, "minute": 28, "second": 15}
